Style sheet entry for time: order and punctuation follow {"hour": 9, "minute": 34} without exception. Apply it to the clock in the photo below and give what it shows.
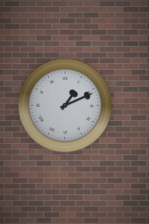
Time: {"hour": 1, "minute": 11}
